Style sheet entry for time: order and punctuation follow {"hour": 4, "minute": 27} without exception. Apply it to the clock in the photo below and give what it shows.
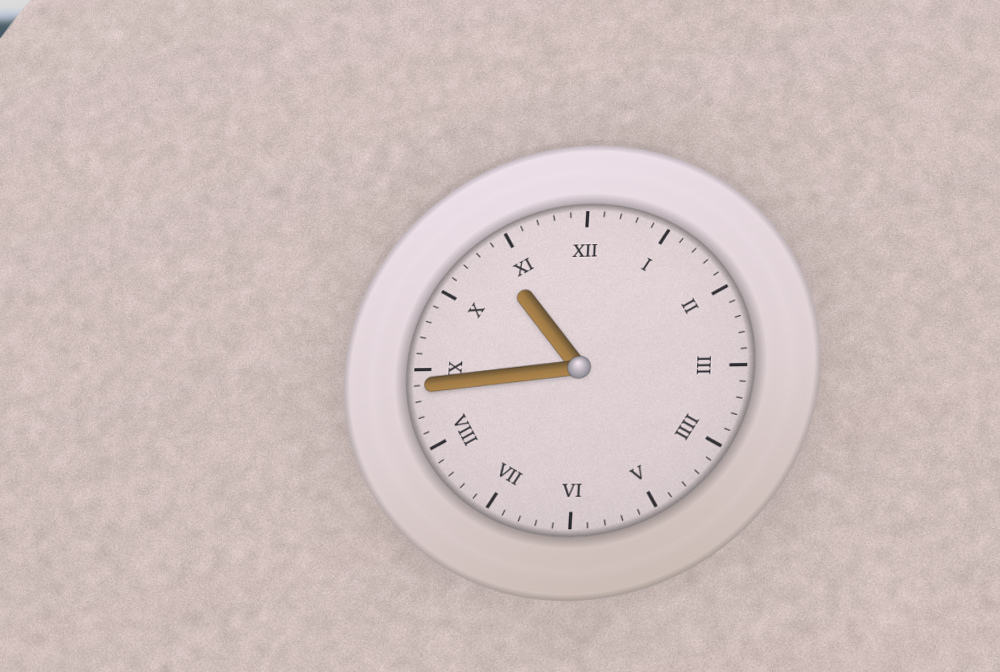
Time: {"hour": 10, "minute": 44}
